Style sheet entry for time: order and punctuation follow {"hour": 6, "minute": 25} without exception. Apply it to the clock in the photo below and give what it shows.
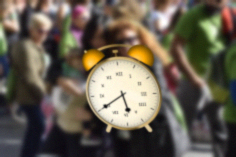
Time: {"hour": 5, "minute": 40}
